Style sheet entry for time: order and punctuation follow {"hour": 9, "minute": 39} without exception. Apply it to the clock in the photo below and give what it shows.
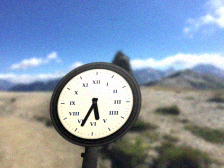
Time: {"hour": 5, "minute": 34}
